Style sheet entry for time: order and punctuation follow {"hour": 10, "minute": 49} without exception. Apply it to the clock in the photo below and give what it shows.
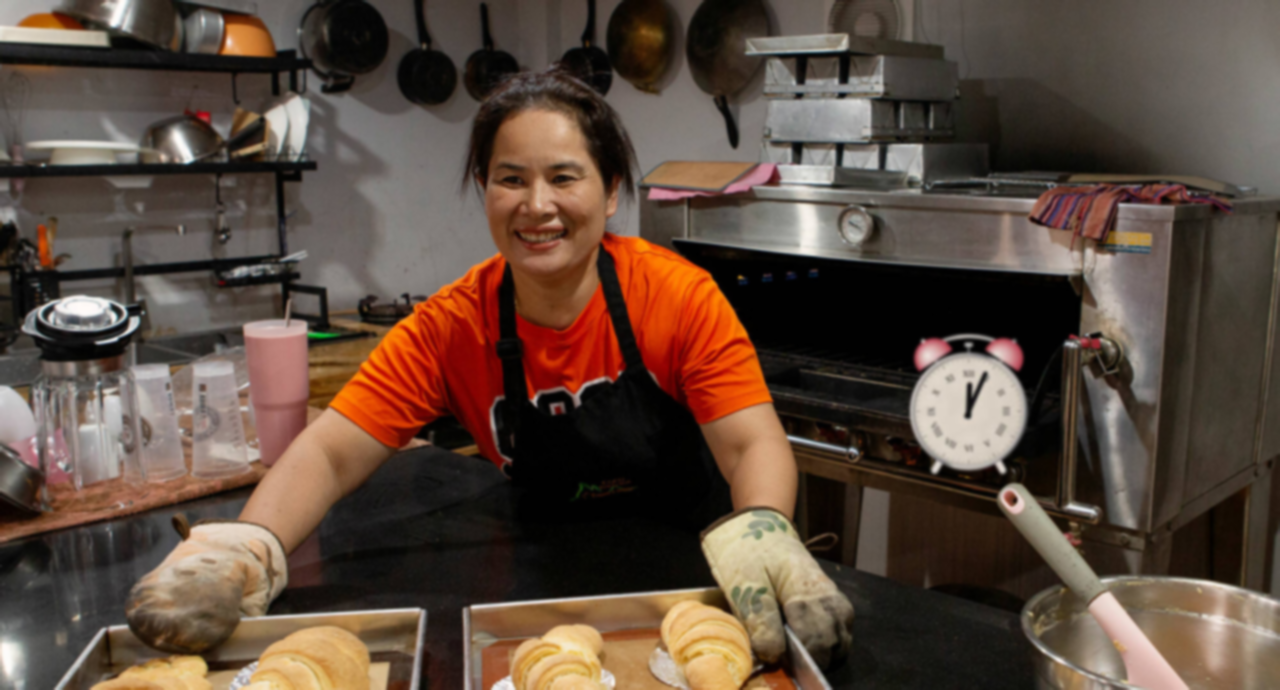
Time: {"hour": 12, "minute": 4}
